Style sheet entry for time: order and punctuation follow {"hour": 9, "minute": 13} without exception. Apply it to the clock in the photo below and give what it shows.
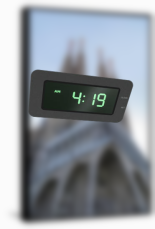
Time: {"hour": 4, "minute": 19}
